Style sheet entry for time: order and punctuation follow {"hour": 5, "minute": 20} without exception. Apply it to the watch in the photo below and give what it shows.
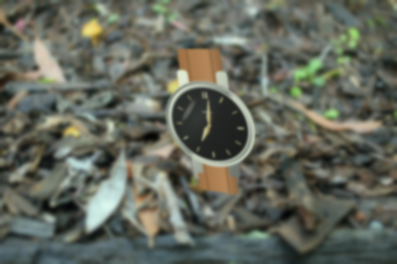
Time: {"hour": 7, "minute": 1}
